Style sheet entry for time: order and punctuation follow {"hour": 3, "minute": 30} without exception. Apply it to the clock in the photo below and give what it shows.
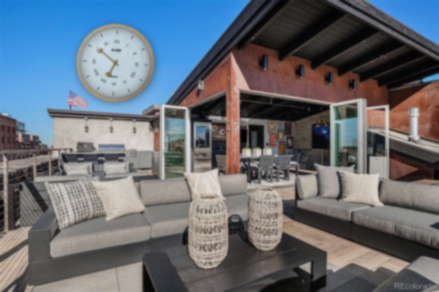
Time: {"hour": 6, "minute": 51}
